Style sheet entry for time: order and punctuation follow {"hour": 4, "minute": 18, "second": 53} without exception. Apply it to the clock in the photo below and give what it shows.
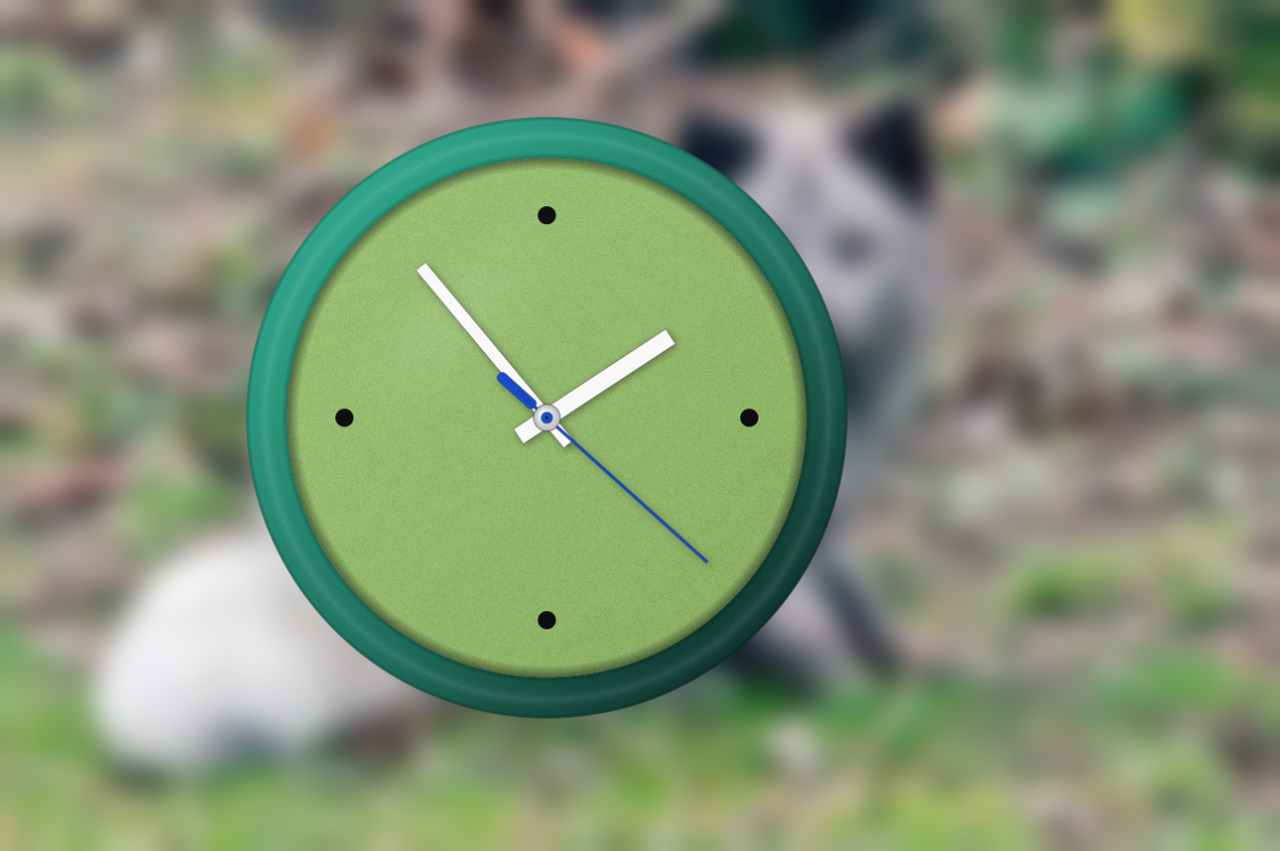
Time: {"hour": 1, "minute": 53, "second": 22}
